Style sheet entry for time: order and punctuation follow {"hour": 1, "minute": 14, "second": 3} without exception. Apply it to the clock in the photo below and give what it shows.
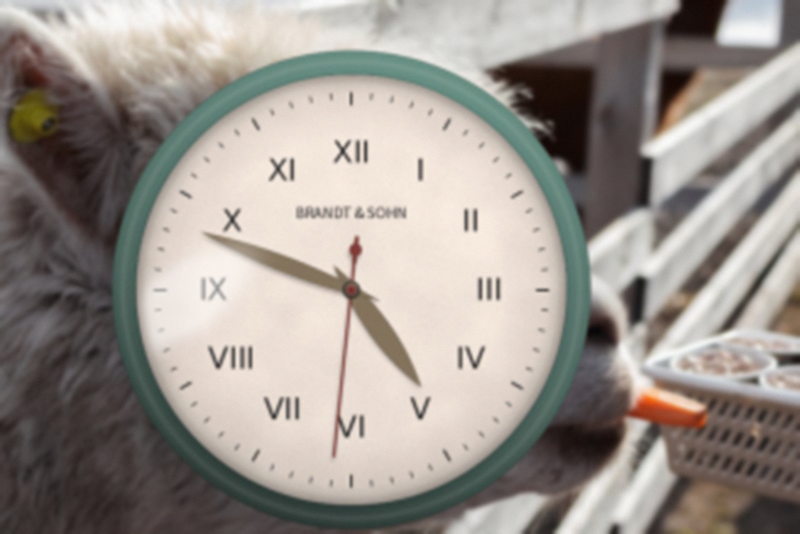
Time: {"hour": 4, "minute": 48, "second": 31}
